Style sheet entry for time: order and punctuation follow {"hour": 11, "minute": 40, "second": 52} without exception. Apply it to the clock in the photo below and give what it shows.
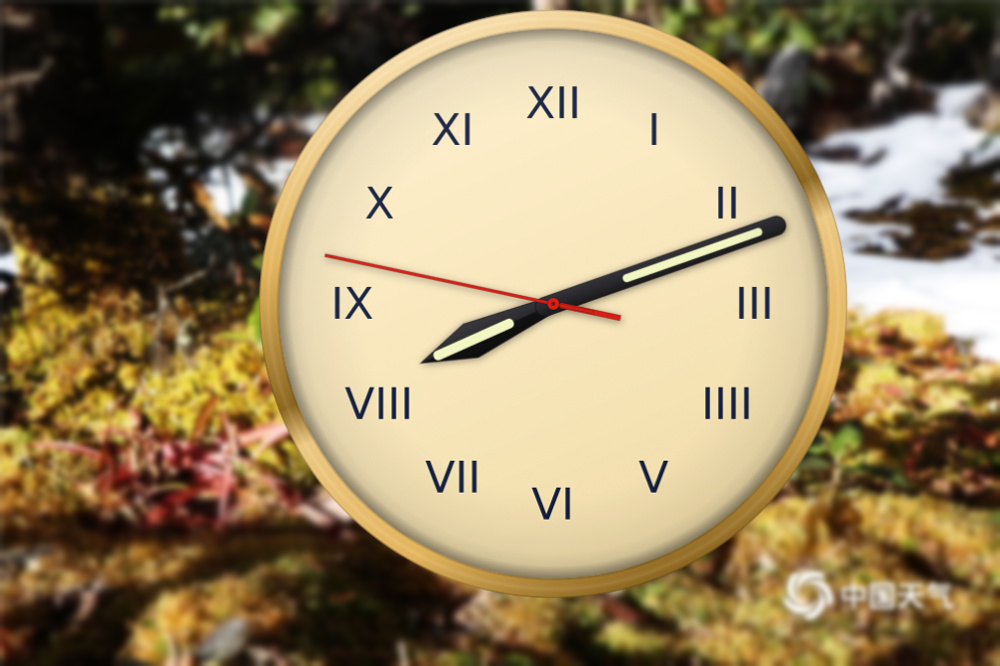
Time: {"hour": 8, "minute": 11, "second": 47}
